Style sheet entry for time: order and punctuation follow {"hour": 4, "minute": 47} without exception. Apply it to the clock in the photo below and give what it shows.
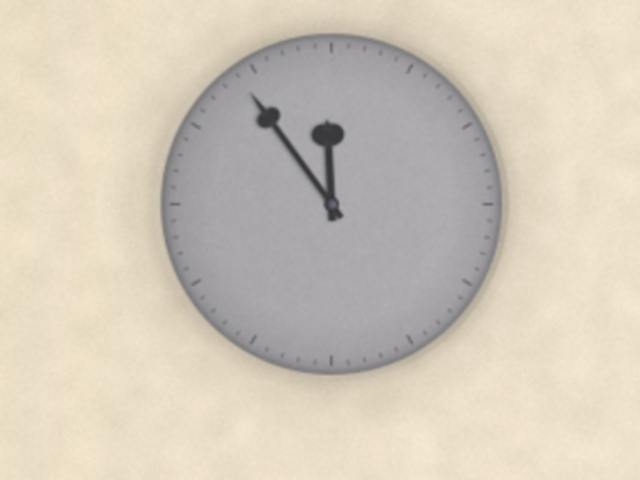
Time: {"hour": 11, "minute": 54}
